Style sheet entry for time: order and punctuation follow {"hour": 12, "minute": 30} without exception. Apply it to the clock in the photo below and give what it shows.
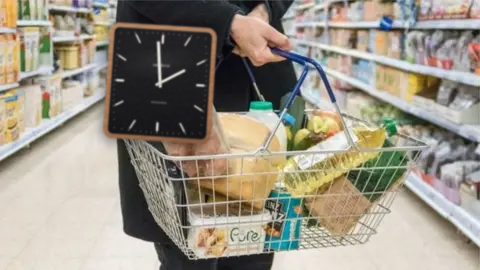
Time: {"hour": 1, "minute": 59}
